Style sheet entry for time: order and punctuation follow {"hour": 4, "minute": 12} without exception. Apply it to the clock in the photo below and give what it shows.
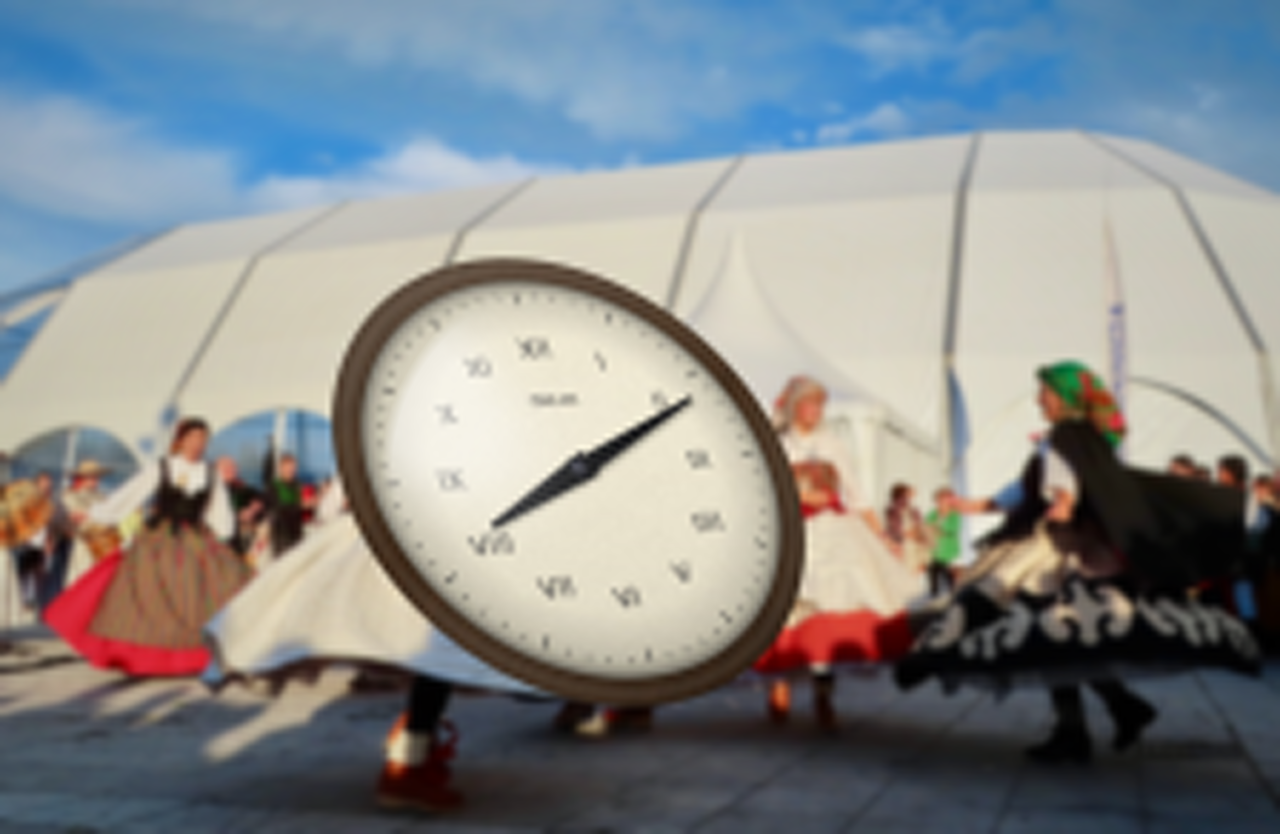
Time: {"hour": 8, "minute": 11}
